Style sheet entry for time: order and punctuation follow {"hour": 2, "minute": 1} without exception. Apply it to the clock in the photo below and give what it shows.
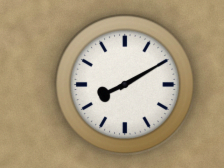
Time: {"hour": 8, "minute": 10}
